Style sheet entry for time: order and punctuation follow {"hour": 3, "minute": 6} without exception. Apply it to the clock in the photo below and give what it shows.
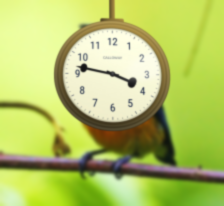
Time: {"hour": 3, "minute": 47}
